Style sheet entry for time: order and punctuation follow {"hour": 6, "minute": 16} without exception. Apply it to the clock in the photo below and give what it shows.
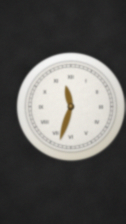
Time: {"hour": 11, "minute": 33}
